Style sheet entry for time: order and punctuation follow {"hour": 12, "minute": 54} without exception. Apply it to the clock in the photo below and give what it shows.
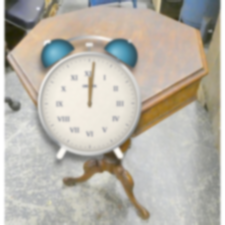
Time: {"hour": 12, "minute": 1}
